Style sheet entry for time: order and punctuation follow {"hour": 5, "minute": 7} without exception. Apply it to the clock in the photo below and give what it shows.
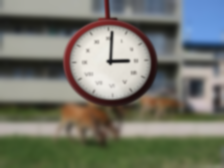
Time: {"hour": 3, "minute": 1}
